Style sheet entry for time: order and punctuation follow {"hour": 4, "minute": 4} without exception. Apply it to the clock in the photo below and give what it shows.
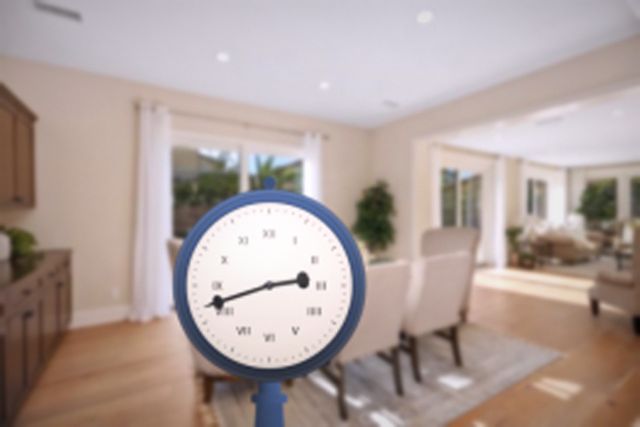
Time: {"hour": 2, "minute": 42}
